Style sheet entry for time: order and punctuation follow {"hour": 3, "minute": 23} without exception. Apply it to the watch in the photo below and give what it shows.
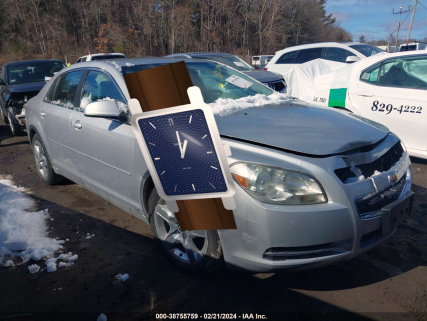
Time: {"hour": 1, "minute": 1}
